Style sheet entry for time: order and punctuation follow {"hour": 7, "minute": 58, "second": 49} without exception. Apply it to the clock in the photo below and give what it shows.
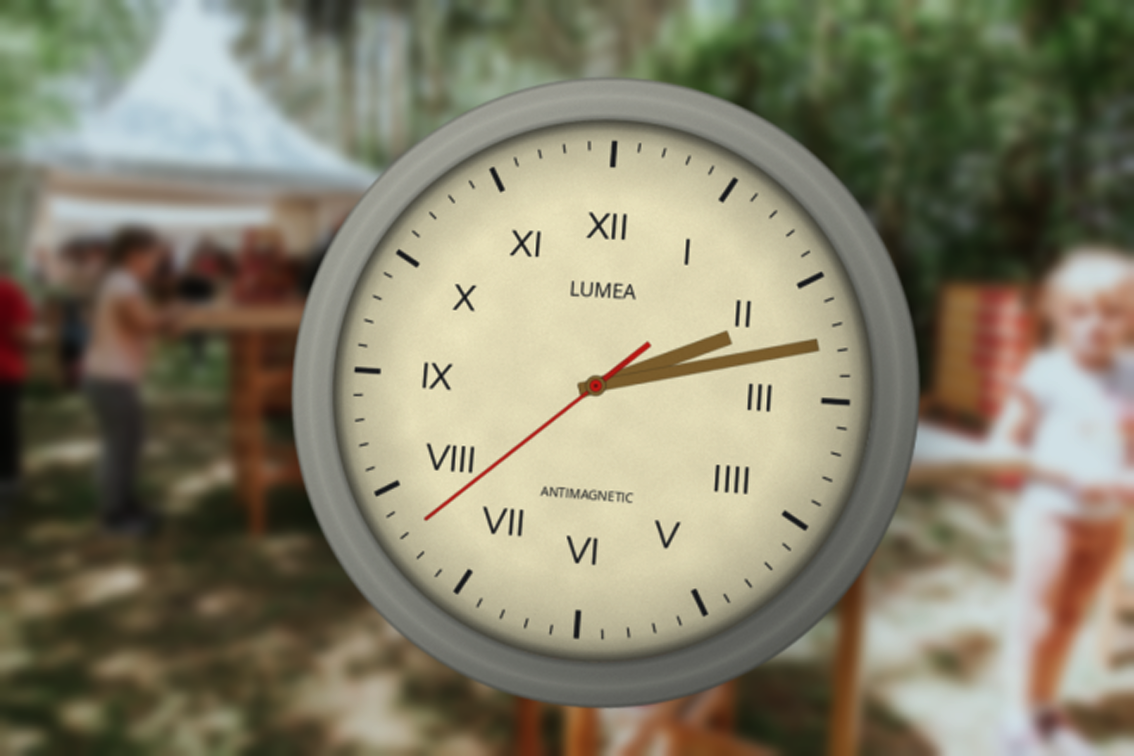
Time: {"hour": 2, "minute": 12, "second": 38}
